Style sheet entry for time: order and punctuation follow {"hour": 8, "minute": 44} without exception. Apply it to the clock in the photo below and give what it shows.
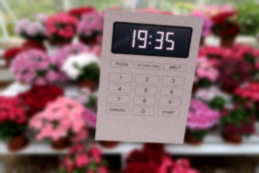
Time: {"hour": 19, "minute": 35}
